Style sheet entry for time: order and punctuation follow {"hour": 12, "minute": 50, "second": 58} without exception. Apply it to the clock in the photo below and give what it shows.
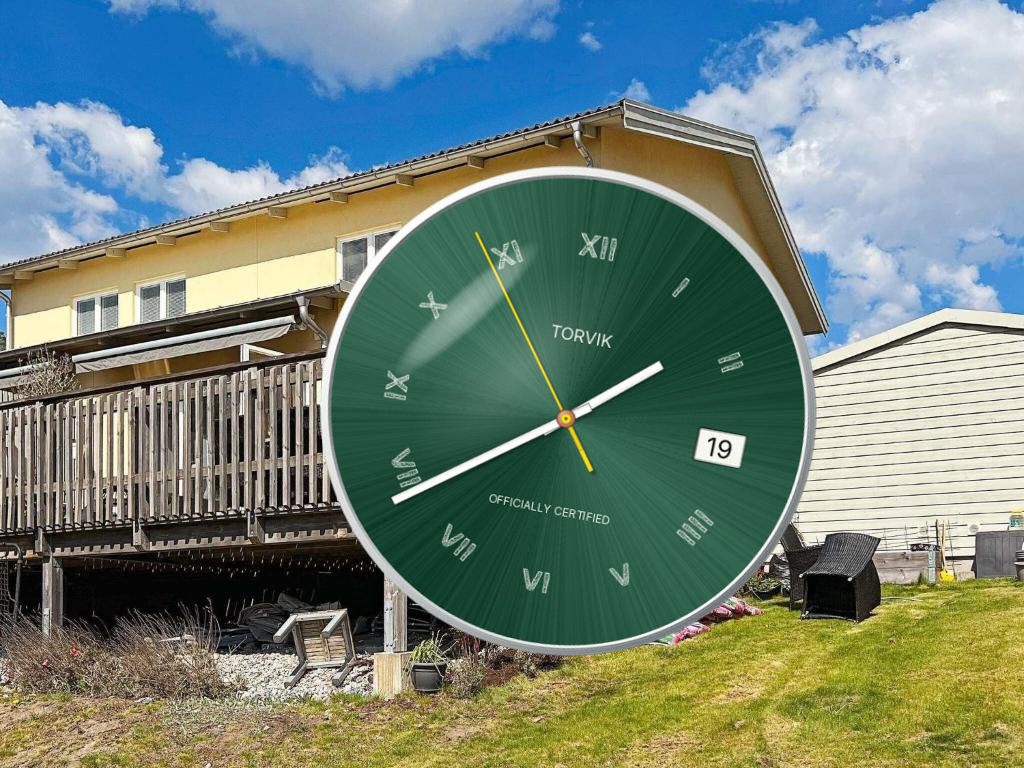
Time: {"hour": 1, "minute": 38, "second": 54}
